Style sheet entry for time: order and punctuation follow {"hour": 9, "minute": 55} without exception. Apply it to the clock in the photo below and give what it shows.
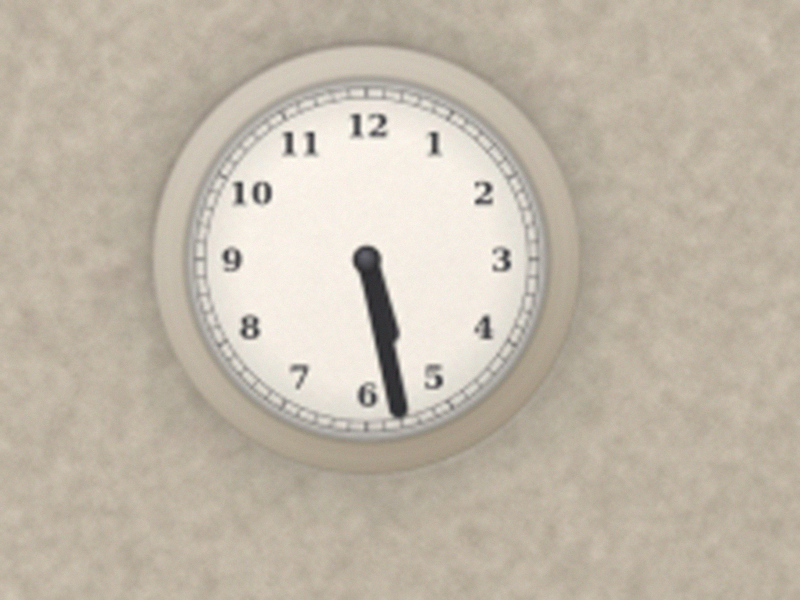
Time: {"hour": 5, "minute": 28}
